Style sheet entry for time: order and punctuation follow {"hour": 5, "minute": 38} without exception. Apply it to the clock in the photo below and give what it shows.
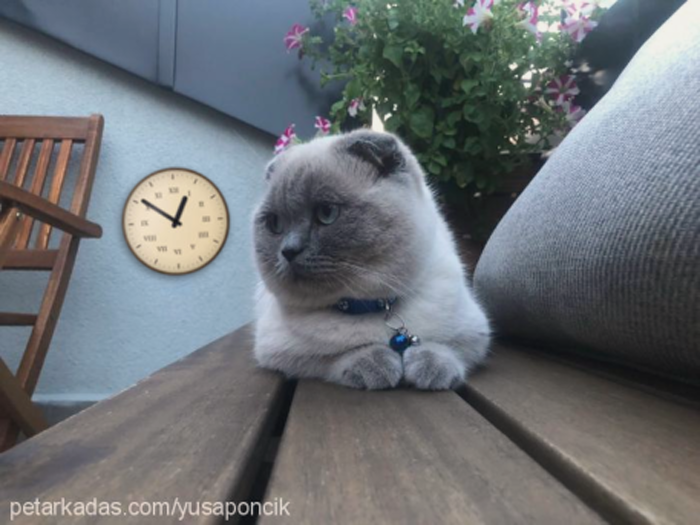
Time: {"hour": 12, "minute": 51}
